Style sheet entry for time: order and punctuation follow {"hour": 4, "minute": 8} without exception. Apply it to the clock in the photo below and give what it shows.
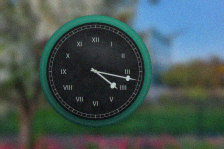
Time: {"hour": 4, "minute": 17}
